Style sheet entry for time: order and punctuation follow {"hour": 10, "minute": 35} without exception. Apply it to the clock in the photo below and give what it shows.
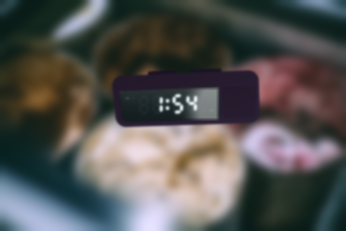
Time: {"hour": 1, "minute": 54}
